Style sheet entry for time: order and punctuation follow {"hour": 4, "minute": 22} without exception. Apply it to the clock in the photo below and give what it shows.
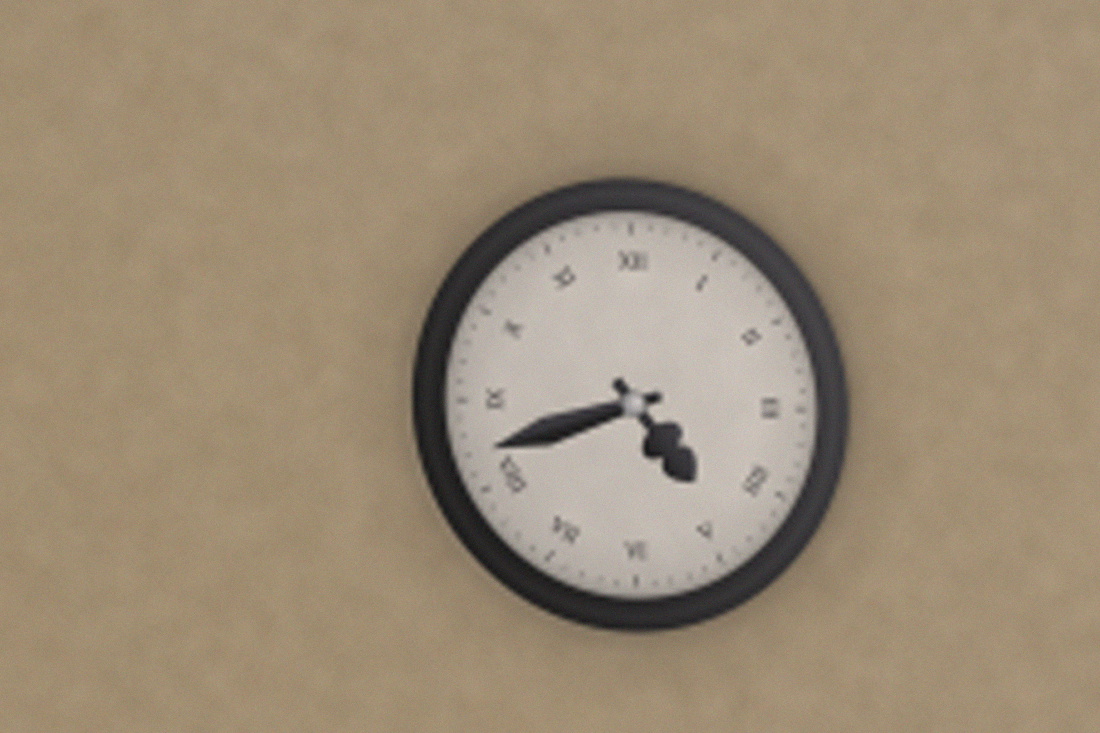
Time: {"hour": 4, "minute": 42}
